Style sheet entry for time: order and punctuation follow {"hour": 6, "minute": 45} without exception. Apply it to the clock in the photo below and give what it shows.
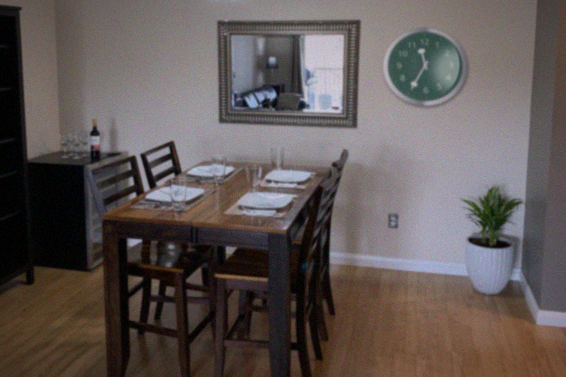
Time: {"hour": 11, "minute": 35}
